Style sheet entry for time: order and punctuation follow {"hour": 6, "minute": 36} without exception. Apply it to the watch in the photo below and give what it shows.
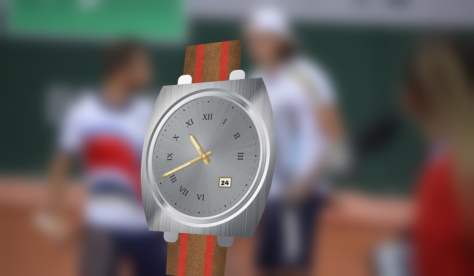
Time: {"hour": 10, "minute": 41}
